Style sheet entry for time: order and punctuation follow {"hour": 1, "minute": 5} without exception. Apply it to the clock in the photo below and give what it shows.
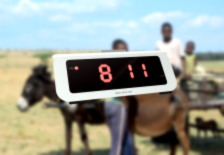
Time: {"hour": 8, "minute": 11}
